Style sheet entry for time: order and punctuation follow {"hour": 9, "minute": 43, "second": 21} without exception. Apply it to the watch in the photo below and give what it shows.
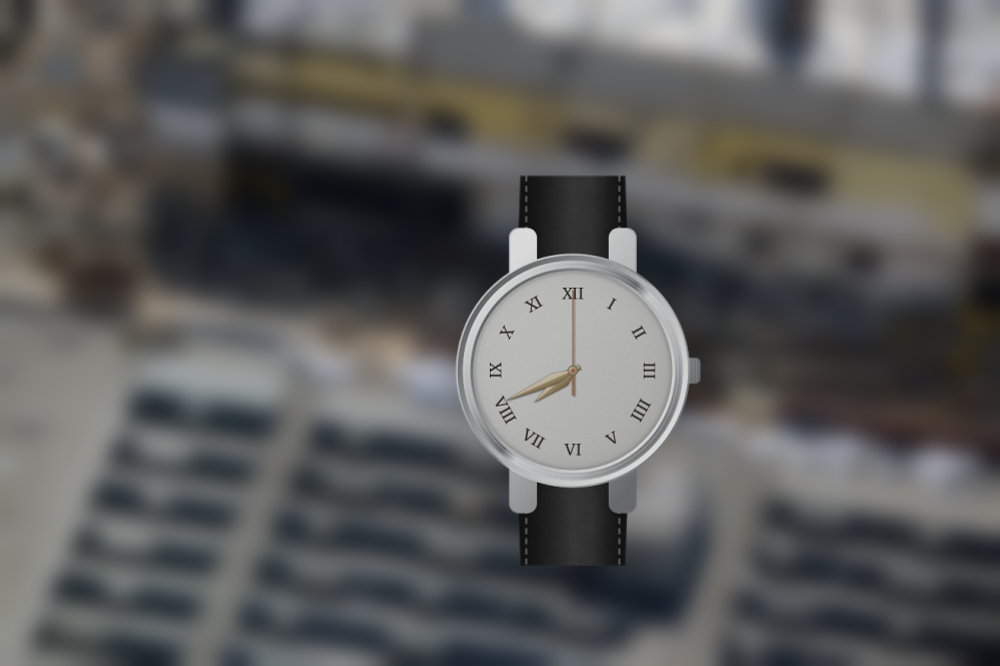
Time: {"hour": 7, "minute": 41, "second": 0}
